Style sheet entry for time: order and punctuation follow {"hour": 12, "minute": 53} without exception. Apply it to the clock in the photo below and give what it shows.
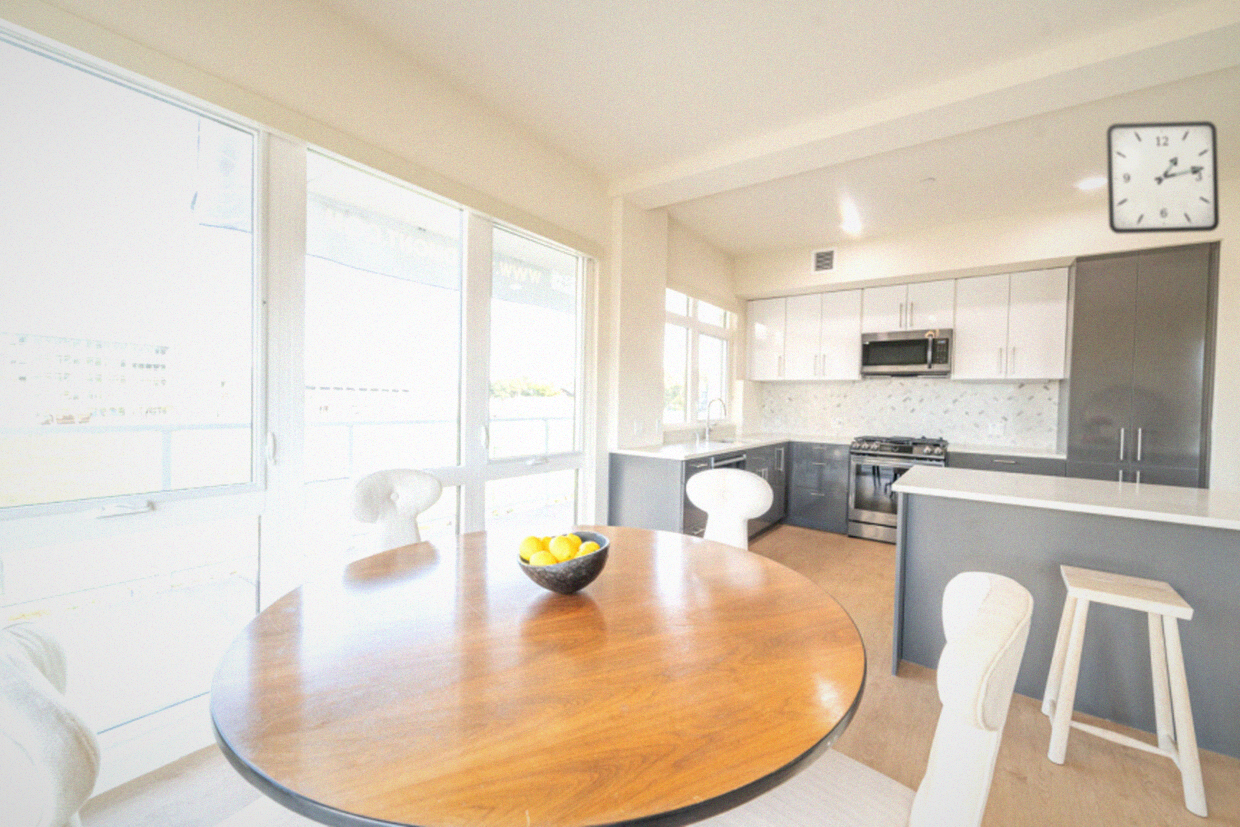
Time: {"hour": 1, "minute": 13}
